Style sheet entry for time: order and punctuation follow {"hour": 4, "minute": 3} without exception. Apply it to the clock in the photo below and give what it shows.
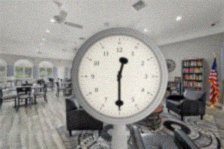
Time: {"hour": 12, "minute": 30}
